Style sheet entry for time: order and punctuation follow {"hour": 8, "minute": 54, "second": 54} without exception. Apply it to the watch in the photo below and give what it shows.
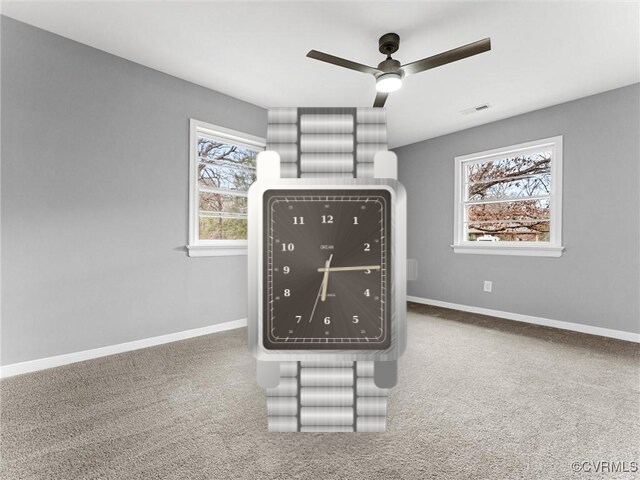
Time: {"hour": 6, "minute": 14, "second": 33}
